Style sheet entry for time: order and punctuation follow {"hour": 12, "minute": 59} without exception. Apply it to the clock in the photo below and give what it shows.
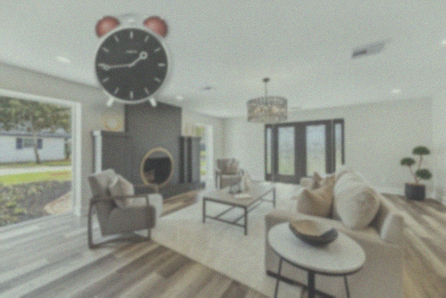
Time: {"hour": 1, "minute": 44}
